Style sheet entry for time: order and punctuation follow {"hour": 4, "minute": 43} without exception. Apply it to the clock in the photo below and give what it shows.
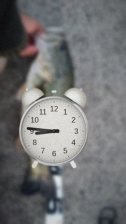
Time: {"hour": 8, "minute": 46}
